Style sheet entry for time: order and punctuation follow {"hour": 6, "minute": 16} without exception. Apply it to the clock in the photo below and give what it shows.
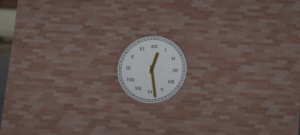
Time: {"hour": 12, "minute": 28}
